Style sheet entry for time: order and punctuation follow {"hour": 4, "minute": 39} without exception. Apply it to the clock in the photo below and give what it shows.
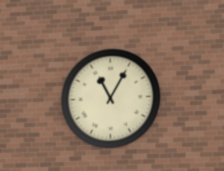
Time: {"hour": 11, "minute": 5}
